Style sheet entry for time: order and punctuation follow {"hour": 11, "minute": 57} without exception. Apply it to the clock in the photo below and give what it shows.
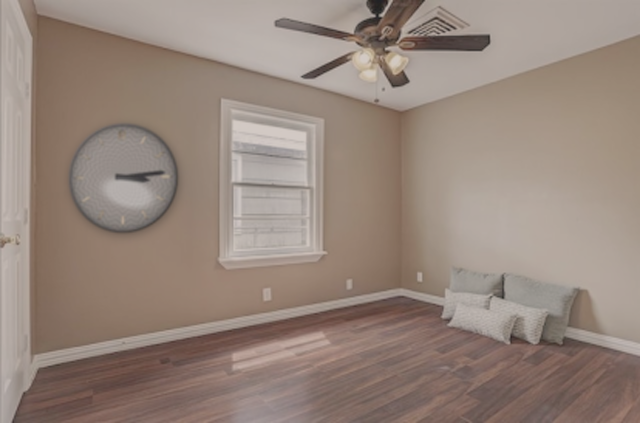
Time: {"hour": 3, "minute": 14}
